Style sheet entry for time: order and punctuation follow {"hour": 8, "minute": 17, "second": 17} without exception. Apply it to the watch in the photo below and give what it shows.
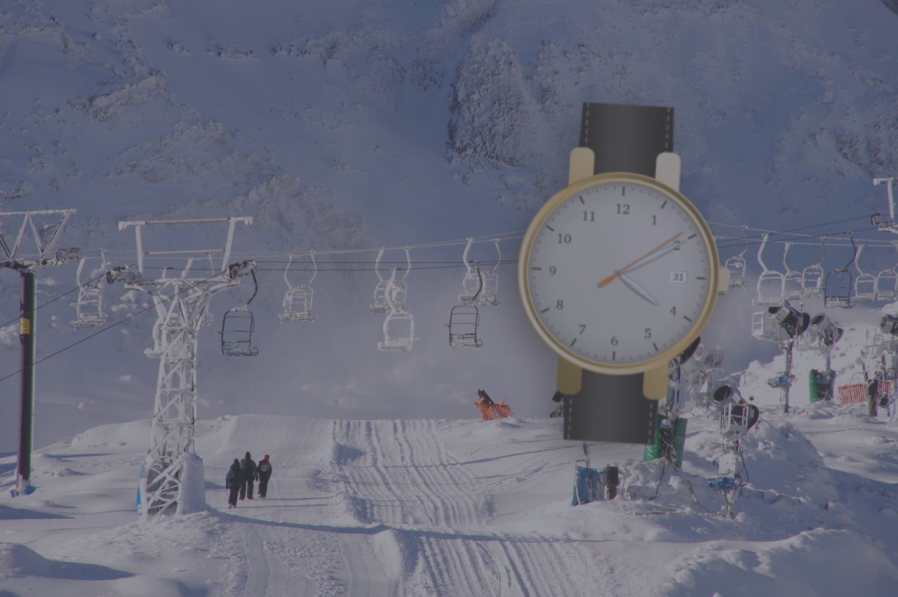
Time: {"hour": 4, "minute": 10, "second": 9}
